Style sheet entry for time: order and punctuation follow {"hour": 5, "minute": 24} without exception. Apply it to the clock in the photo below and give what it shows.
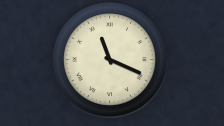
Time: {"hour": 11, "minute": 19}
